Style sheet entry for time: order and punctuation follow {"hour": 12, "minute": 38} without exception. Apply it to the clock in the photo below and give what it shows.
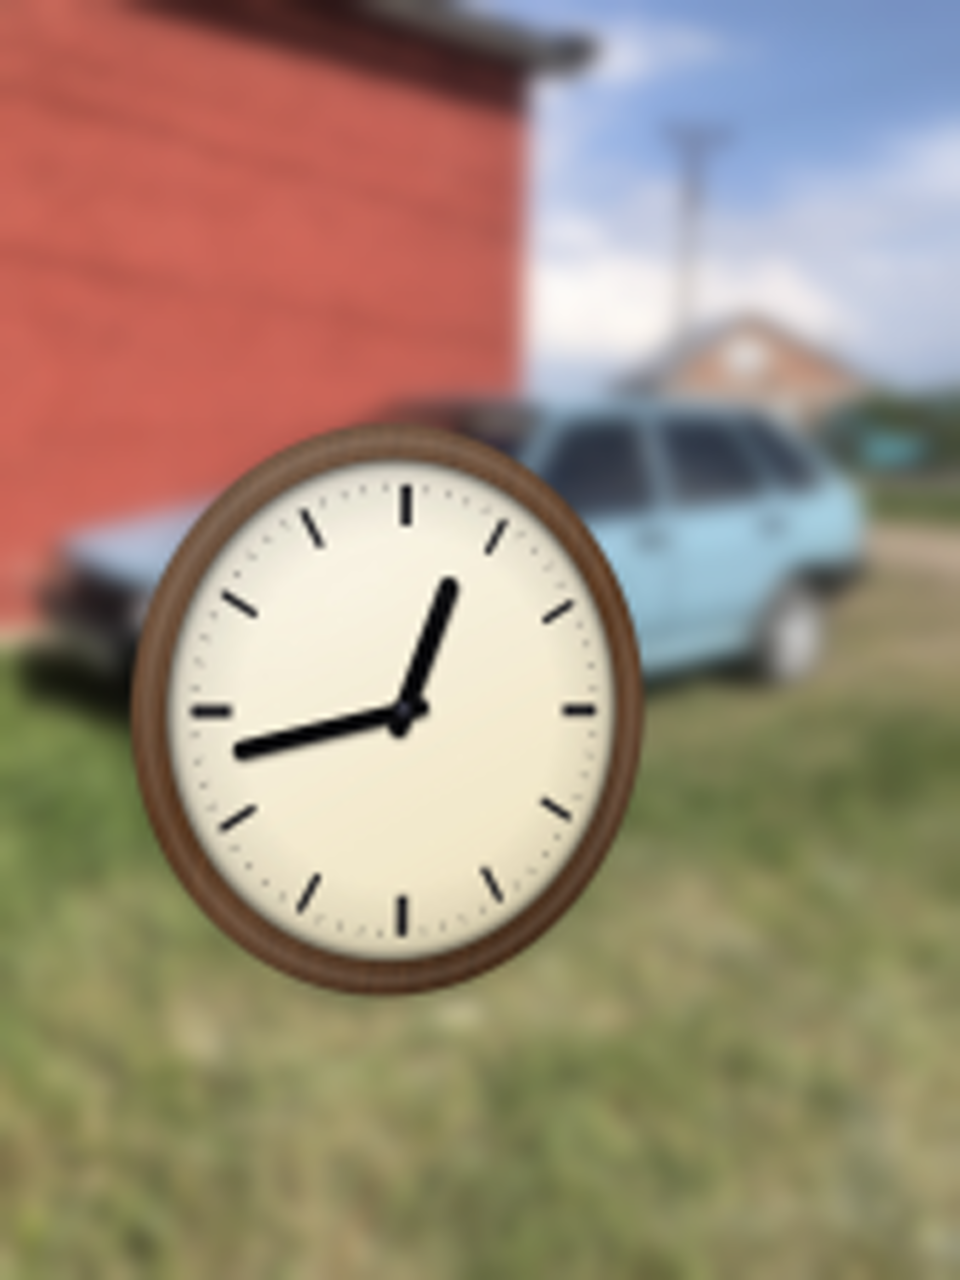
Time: {"hour": 12, "minute": 43}
